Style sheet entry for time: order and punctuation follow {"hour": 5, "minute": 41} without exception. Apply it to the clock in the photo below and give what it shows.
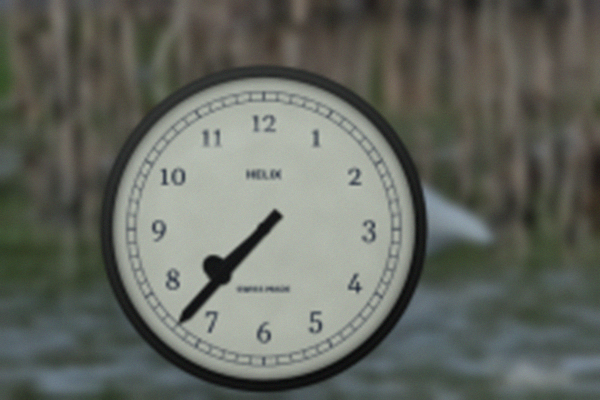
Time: {"hour": 7, "minute": 37}
